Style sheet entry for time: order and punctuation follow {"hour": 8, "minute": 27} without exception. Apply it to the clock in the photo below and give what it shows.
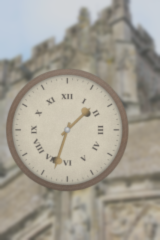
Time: {"hour": 1, "minute": 33}
